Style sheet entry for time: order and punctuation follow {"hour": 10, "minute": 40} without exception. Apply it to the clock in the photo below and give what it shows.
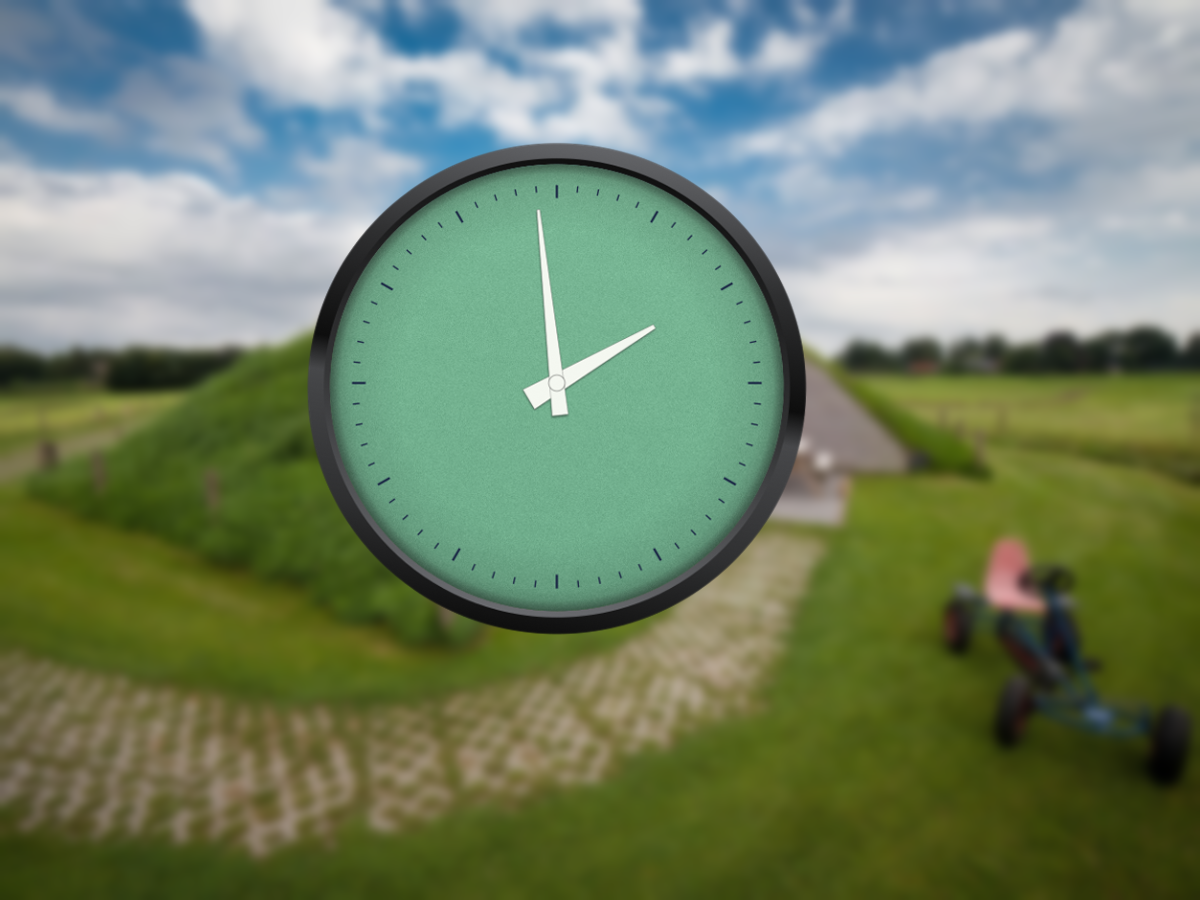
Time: {"hour": 1, "minute": 59}
